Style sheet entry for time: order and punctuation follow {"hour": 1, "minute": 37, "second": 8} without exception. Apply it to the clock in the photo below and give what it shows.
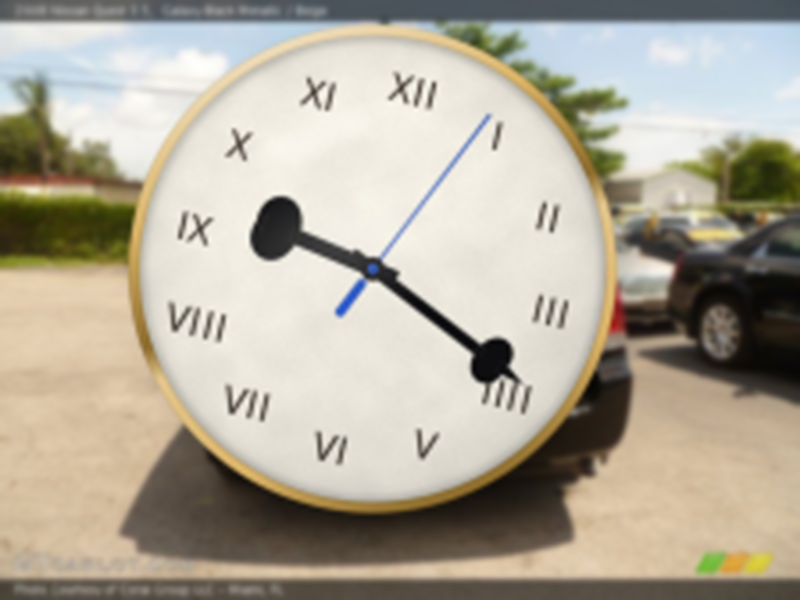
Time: {"hour": 9, "minute": 19, "second": 4}
